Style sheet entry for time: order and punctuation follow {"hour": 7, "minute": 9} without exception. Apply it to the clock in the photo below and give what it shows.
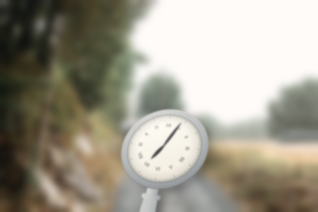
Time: {"hour": 7, "minute": 4}
